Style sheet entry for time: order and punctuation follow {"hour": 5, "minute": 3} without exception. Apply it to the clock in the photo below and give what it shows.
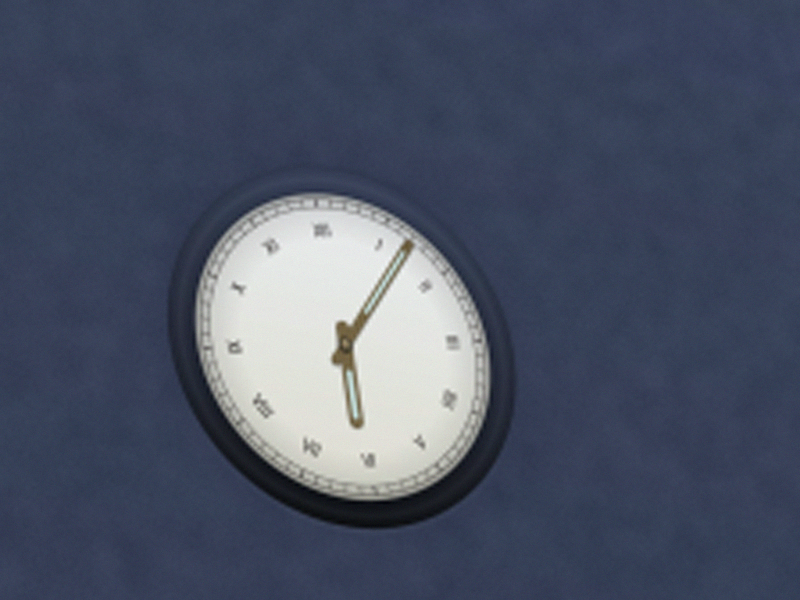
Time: {"hour": 6, "minute": 7}
